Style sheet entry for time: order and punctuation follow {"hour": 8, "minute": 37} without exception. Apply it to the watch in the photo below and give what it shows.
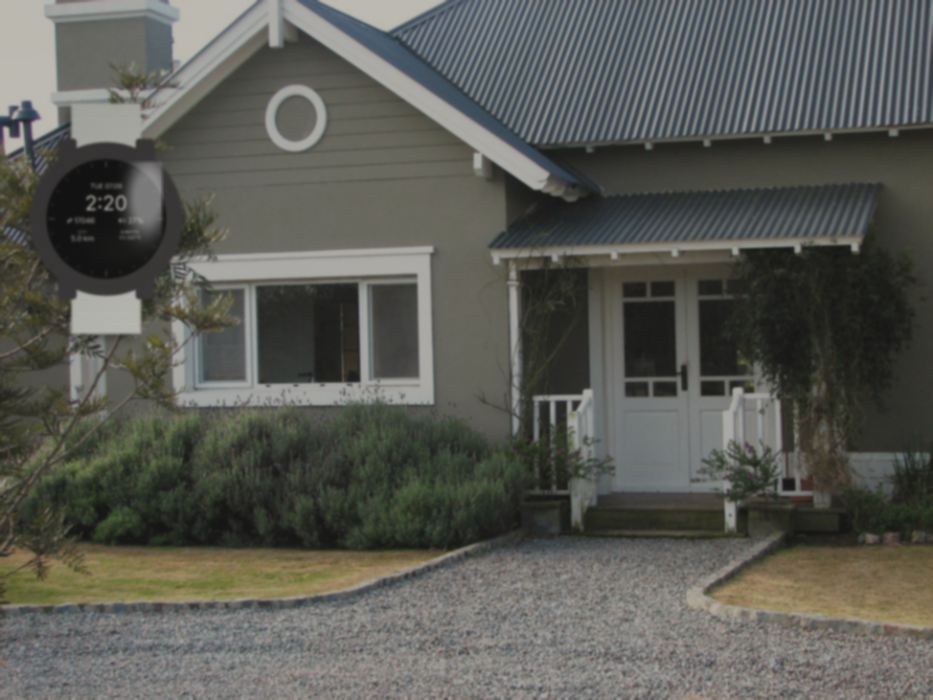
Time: {"hour": 2, "minute": 20}
